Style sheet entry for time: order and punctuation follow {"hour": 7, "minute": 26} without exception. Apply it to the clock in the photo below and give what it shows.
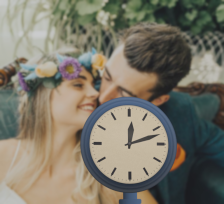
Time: {"hour": 12, "minute": 12}
